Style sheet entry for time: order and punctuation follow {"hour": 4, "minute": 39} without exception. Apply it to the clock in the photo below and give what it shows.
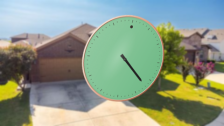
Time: {"hour": 4, "minute": 22}
